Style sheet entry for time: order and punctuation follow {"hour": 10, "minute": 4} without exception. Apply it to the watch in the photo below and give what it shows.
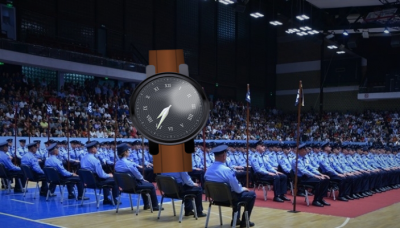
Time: {"hour": 7, "minute": 35}
